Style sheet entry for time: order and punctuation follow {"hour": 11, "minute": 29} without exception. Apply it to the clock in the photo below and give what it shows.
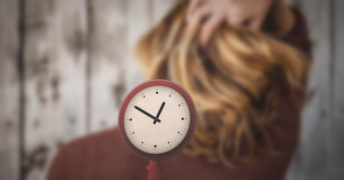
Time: {"hour": 12, "minute": 50}
